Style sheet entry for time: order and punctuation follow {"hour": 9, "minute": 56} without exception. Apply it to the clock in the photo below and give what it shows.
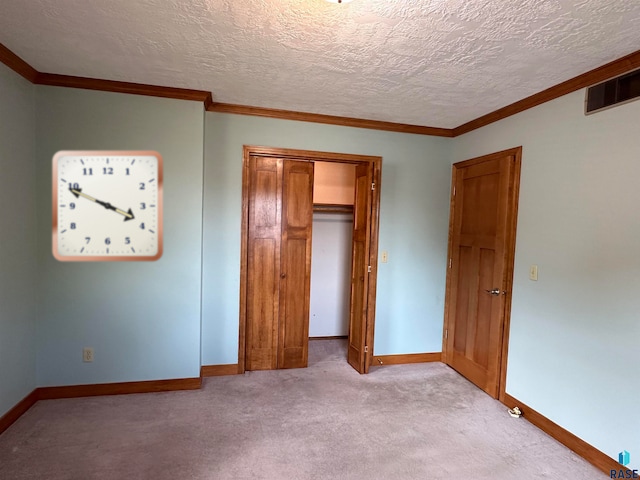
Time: {"hour": 3, "minute": 49}
